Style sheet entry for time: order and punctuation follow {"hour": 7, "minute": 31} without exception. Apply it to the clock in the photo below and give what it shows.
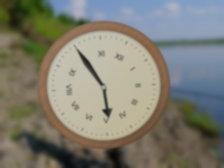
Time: {"hour": 4, "minute": 50}
